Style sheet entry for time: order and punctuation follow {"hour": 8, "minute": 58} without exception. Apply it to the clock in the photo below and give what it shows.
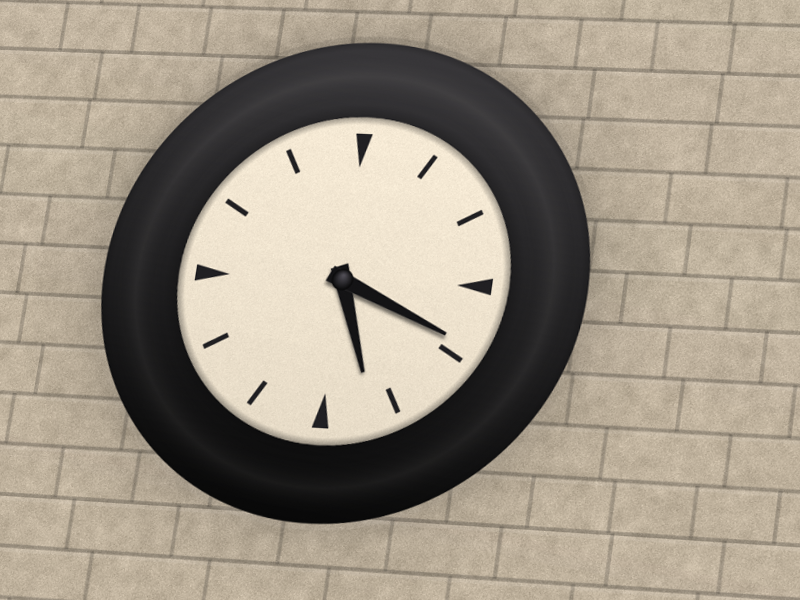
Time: {"hour": 5, "minute": 19}
